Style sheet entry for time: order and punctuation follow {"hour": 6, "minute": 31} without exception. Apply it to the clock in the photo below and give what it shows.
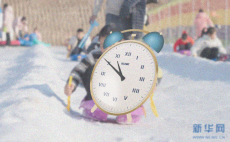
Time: {"hour": 10, "minute": 50}
